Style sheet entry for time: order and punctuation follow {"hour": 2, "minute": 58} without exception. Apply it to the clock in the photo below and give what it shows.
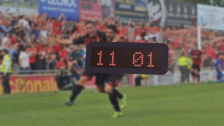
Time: {"hour": 11, "minute": 1}
